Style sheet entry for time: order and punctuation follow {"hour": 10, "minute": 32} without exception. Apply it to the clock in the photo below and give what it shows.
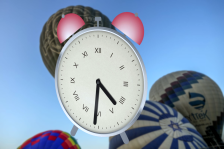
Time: {"hour": 4, "minute": 31}
